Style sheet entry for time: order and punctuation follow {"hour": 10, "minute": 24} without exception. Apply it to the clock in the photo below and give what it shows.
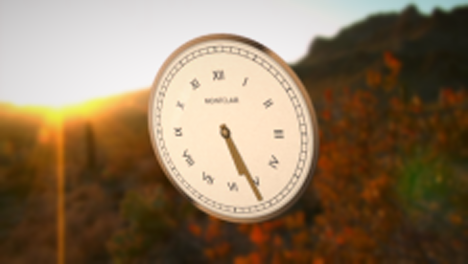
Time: {"hour": 5, "minute": 26}
